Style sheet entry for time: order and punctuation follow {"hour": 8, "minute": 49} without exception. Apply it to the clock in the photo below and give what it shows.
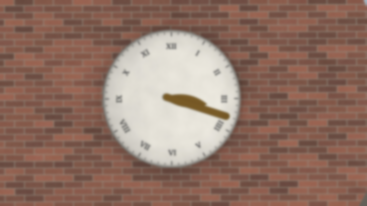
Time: {"hour": 3, "minute": 18}
